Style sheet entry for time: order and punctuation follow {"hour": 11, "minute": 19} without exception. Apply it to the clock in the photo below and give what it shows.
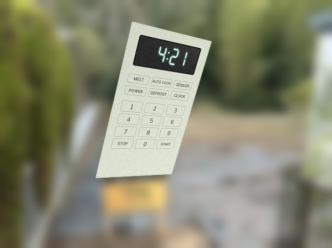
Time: {"hour": 4, "minute": 21}
